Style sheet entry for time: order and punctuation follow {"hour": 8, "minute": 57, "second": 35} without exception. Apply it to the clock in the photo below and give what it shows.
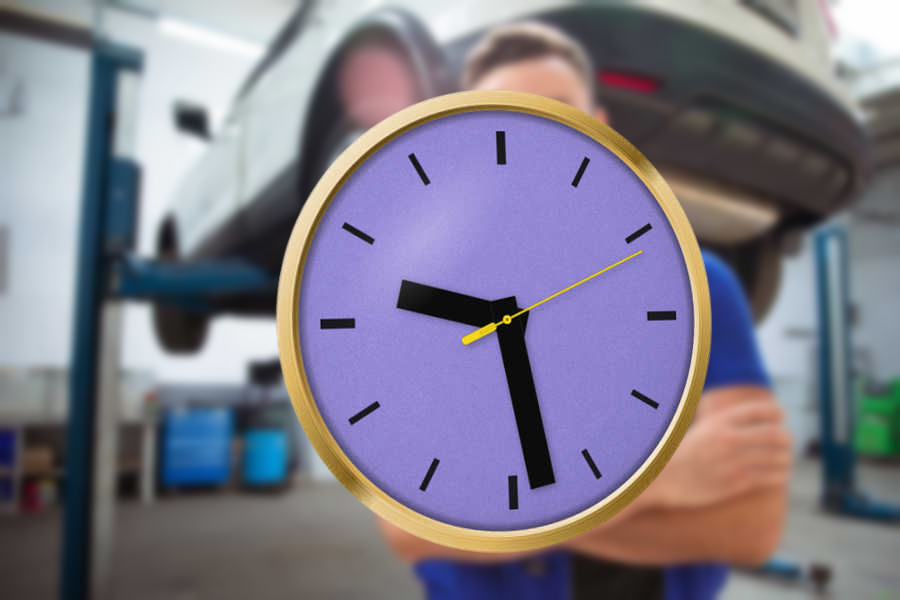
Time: {"hour": 9, "minute": 28, "second": 11}
